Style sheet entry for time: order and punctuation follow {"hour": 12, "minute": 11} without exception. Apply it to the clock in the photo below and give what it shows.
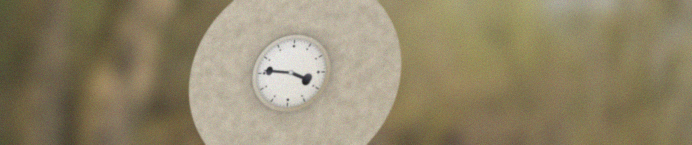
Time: {"hour": 3, "minute": 46}
